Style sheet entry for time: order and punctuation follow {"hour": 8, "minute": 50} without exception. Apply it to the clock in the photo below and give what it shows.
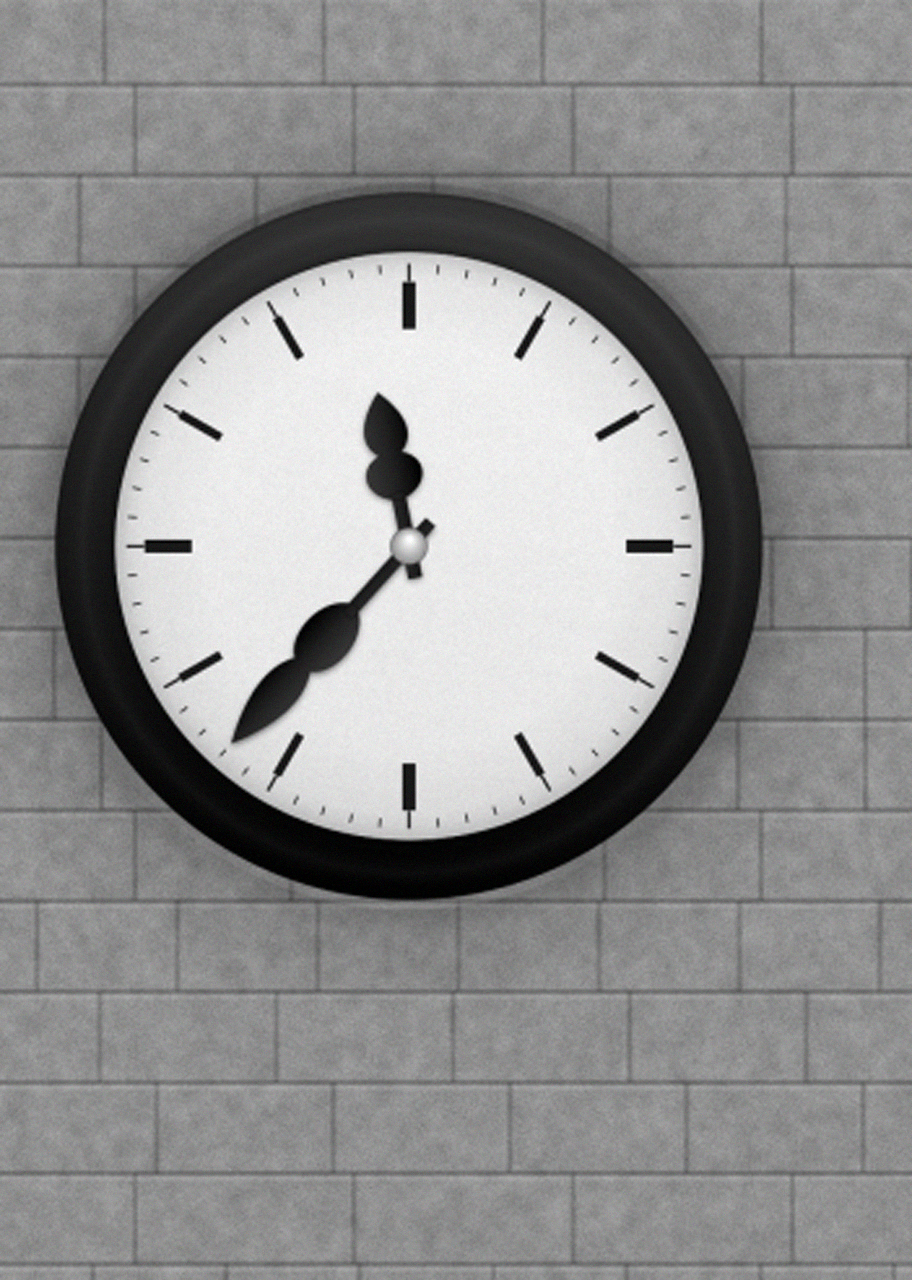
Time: {"hour": 11, "minute": 37}
